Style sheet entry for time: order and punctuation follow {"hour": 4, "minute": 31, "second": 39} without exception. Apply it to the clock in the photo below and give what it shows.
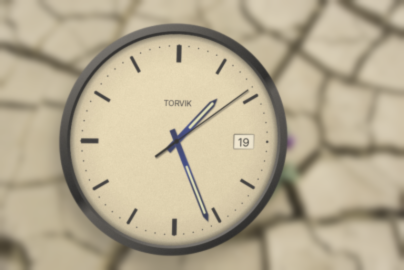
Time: {"hour": 1, "minute": 26, "second": 9}
